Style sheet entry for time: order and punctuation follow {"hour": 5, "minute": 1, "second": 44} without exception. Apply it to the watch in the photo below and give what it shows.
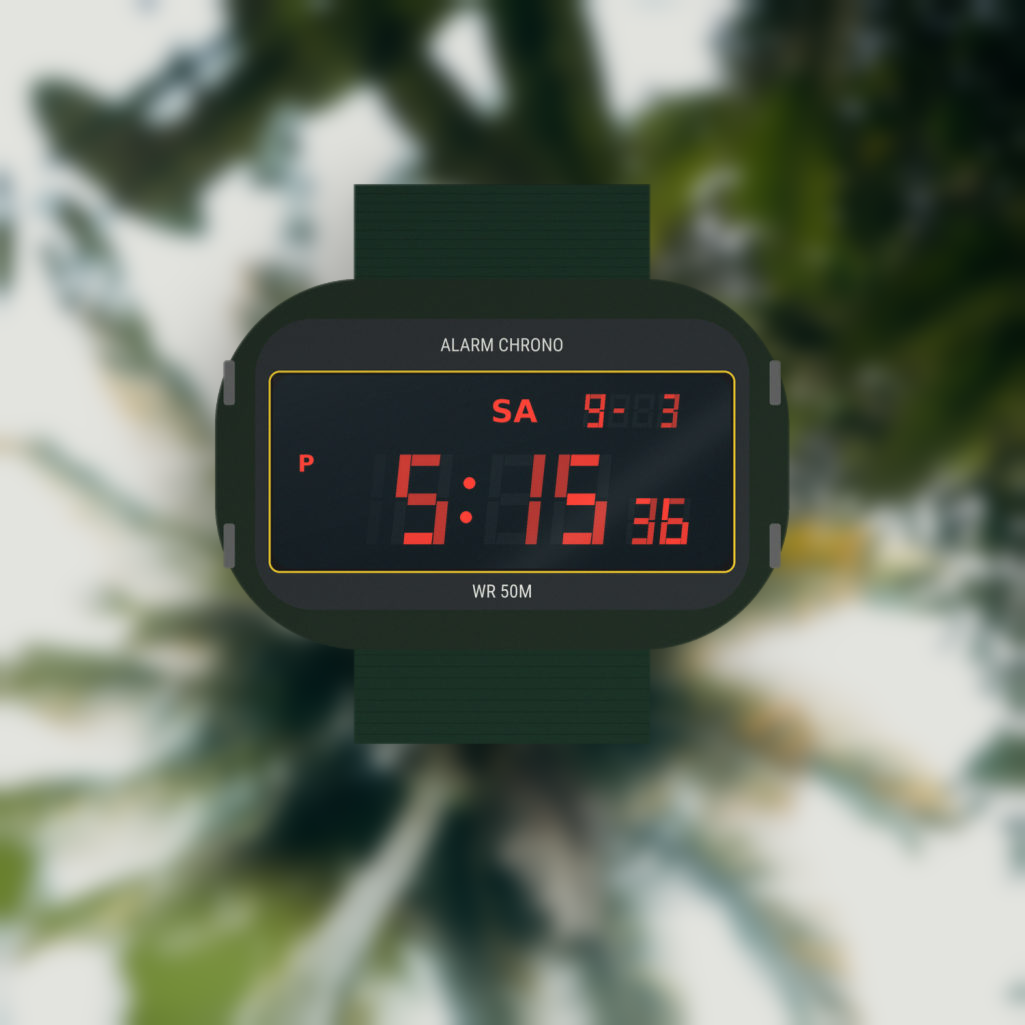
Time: {"hour": 5, "minute": 15, "second": 36}
